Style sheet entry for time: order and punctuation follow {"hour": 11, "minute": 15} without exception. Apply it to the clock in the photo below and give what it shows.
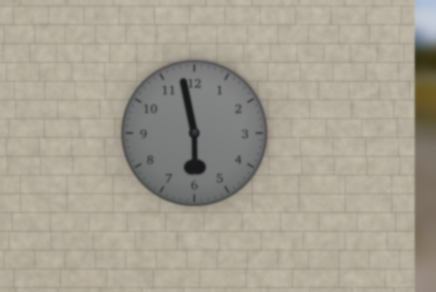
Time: {"hour": 5, "minute": 58}
